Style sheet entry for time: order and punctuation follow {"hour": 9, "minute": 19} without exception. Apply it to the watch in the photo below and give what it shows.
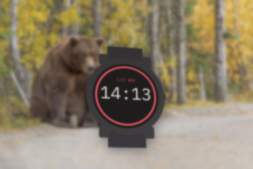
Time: {"hour": 14, "minute": 13}
